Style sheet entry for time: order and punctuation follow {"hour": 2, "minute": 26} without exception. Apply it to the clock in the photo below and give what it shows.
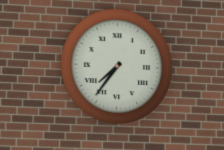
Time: {"hour": 7, "minute": 36}
